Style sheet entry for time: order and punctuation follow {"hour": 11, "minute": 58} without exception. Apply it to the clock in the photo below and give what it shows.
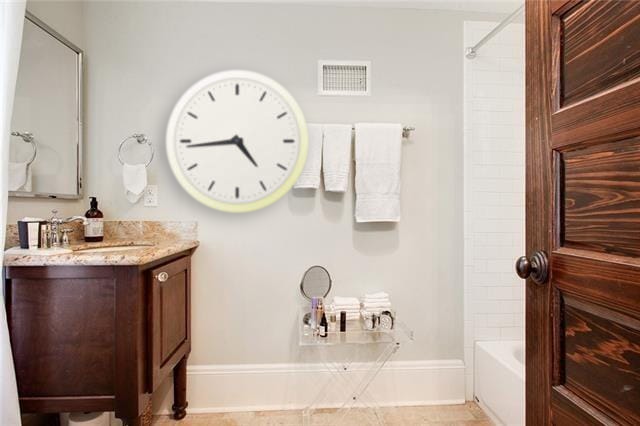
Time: {"hour": 4, "minute": 44}
